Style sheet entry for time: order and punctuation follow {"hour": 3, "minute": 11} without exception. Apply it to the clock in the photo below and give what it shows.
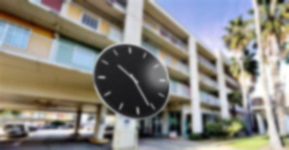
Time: {"hour": 10, "minute": 26}
